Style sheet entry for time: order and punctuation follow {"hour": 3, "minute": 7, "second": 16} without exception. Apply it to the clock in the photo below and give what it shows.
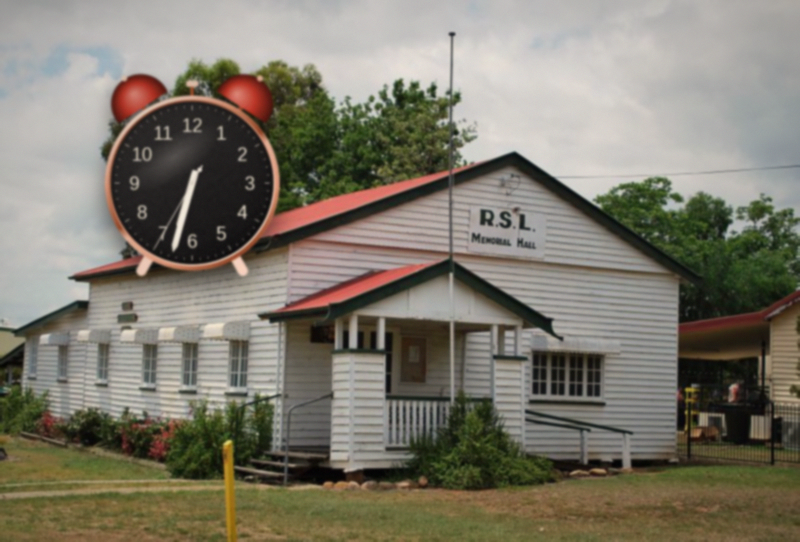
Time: {"hour": 6, "minute": 32, "second": 35}
